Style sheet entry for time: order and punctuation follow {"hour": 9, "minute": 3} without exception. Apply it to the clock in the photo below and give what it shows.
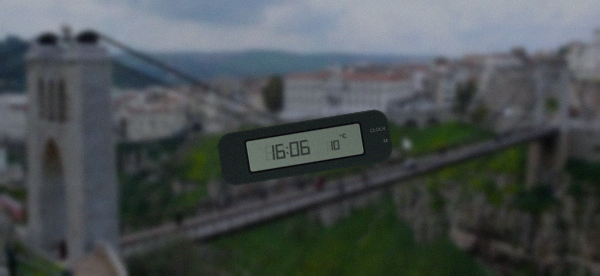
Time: {"hour": 16, "minute": 6}
